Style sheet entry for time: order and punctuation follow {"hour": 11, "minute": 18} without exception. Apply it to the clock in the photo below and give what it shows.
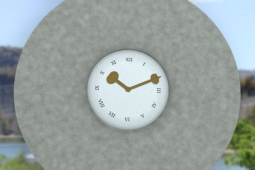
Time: {"hour": 10, "minute": 11}
